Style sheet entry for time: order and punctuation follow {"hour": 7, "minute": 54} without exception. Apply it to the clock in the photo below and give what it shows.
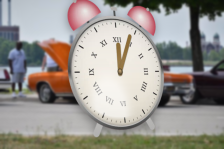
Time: {"hour": 12, "minute": 4}
